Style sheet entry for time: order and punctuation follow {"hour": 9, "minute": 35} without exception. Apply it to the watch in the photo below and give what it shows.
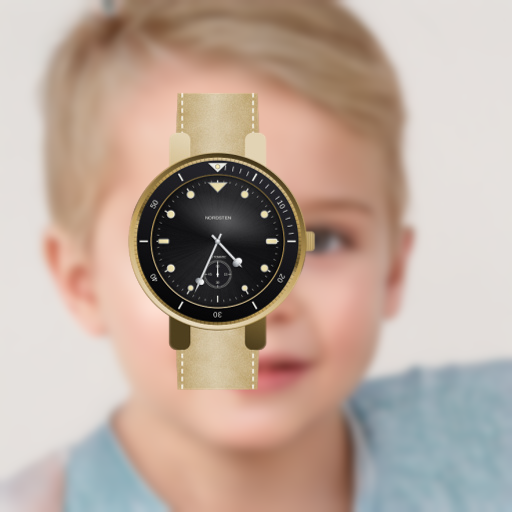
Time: {"hour": 4, "minute": 34}
